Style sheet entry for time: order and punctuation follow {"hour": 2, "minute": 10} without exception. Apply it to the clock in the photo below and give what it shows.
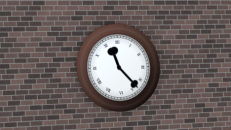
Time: {"hour": 11, "minute": 23}
